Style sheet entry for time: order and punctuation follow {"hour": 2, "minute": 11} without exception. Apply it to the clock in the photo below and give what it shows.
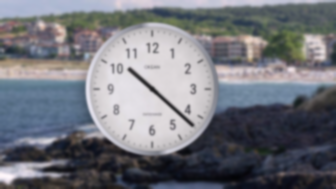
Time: {"hour": 10, "minute": 22}
